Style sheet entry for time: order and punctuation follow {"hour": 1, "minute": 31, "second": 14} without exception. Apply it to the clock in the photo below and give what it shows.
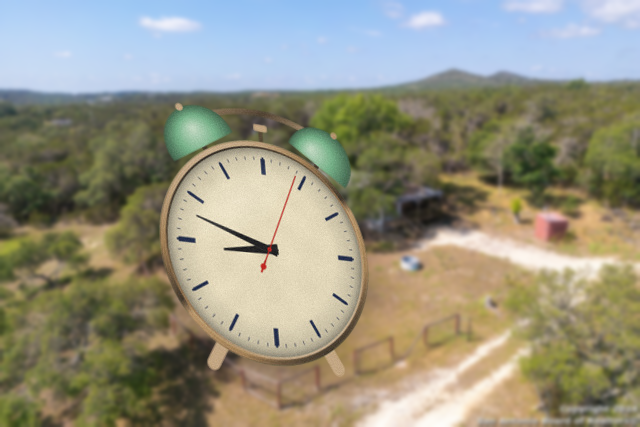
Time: {"hour": 8, "minute": 48, "second": 4}
